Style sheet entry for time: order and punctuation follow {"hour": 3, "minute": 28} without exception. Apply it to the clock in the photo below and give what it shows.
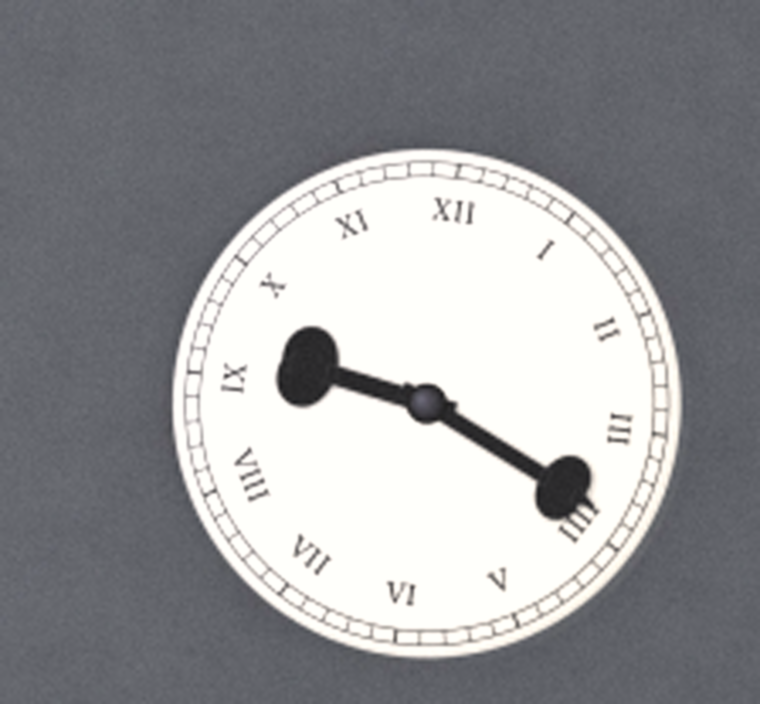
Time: {"hour": 9, "minute": 19}
